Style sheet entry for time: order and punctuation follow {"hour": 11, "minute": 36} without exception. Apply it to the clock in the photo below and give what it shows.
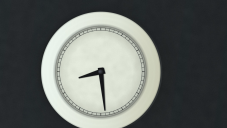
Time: {"hour": 8, "minute": 29}
